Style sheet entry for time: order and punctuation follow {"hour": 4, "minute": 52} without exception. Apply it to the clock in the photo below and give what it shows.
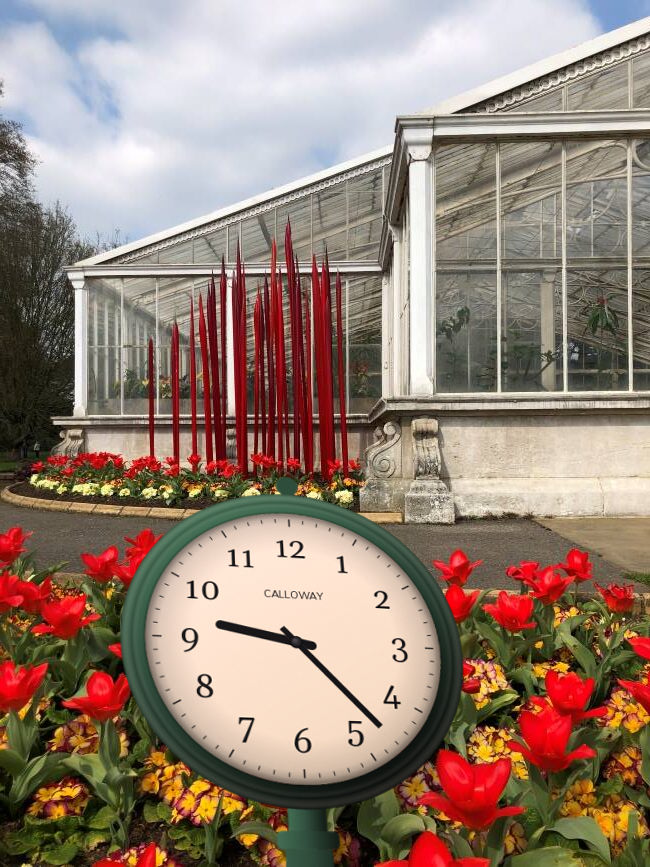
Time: {"hour": 9, "minute": 23}
